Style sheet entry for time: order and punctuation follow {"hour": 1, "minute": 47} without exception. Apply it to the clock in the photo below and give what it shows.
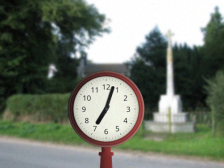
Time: {"hour": 7, "minute": 3}
